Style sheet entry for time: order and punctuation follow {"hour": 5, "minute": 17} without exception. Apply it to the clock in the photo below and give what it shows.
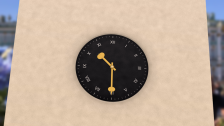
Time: {"hour": 10, "minute": 30}
